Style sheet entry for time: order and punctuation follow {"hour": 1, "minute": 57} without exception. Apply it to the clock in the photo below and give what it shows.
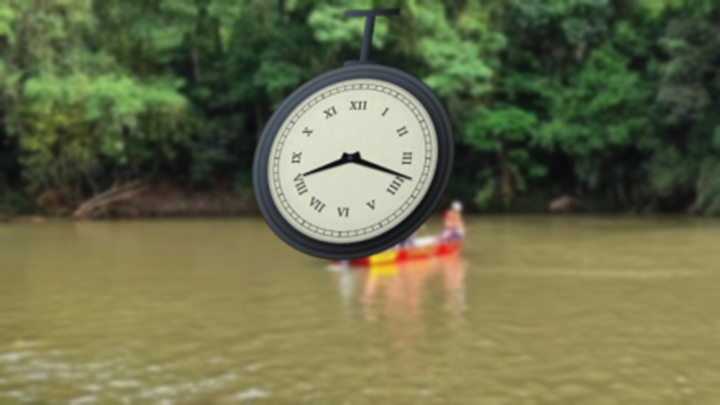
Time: {"hour": 8, "minute": 18}
